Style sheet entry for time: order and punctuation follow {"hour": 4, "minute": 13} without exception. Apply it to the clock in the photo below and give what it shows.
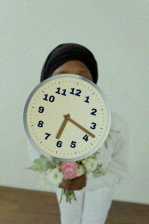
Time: {"hour": 6, "minute": 18}
